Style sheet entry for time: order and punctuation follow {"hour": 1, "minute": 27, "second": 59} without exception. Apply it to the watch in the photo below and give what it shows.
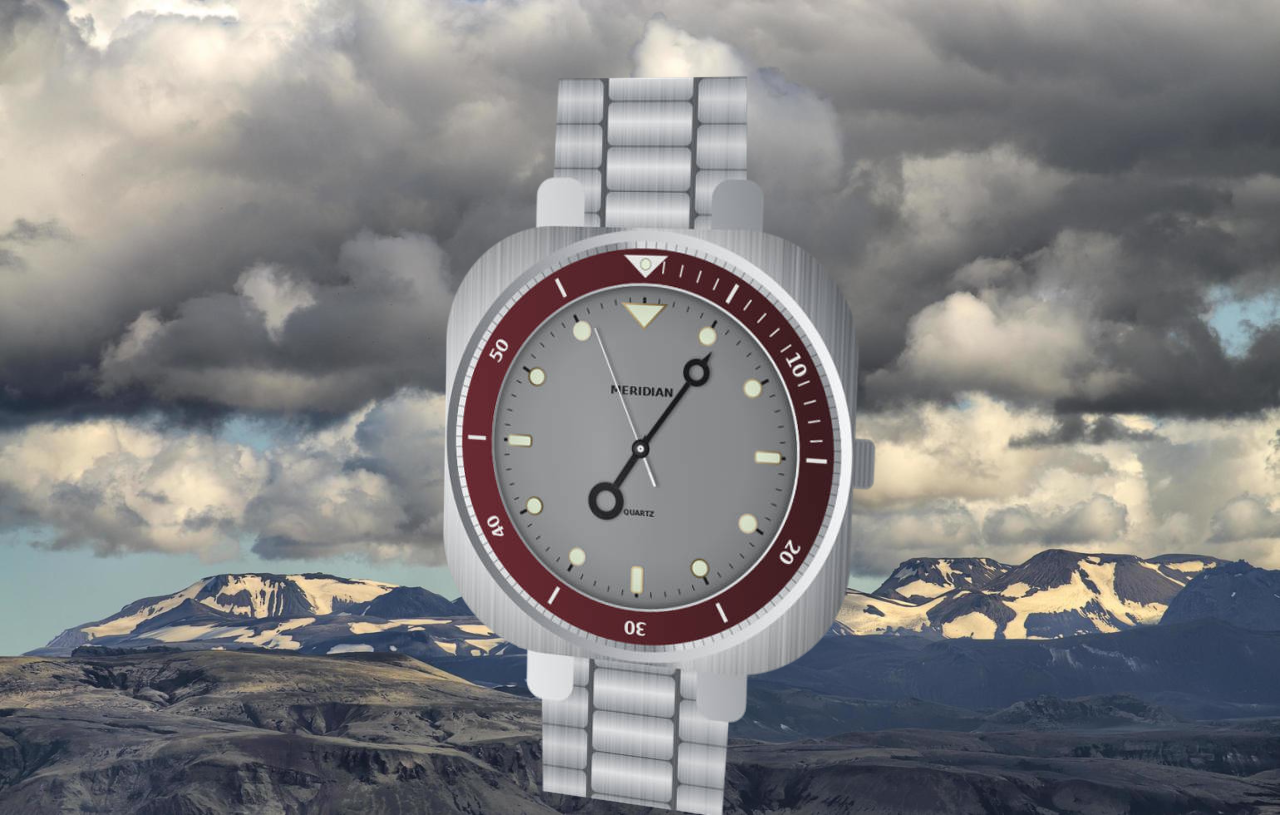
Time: {"hour": 7, "minute": 5, "second": 56}
